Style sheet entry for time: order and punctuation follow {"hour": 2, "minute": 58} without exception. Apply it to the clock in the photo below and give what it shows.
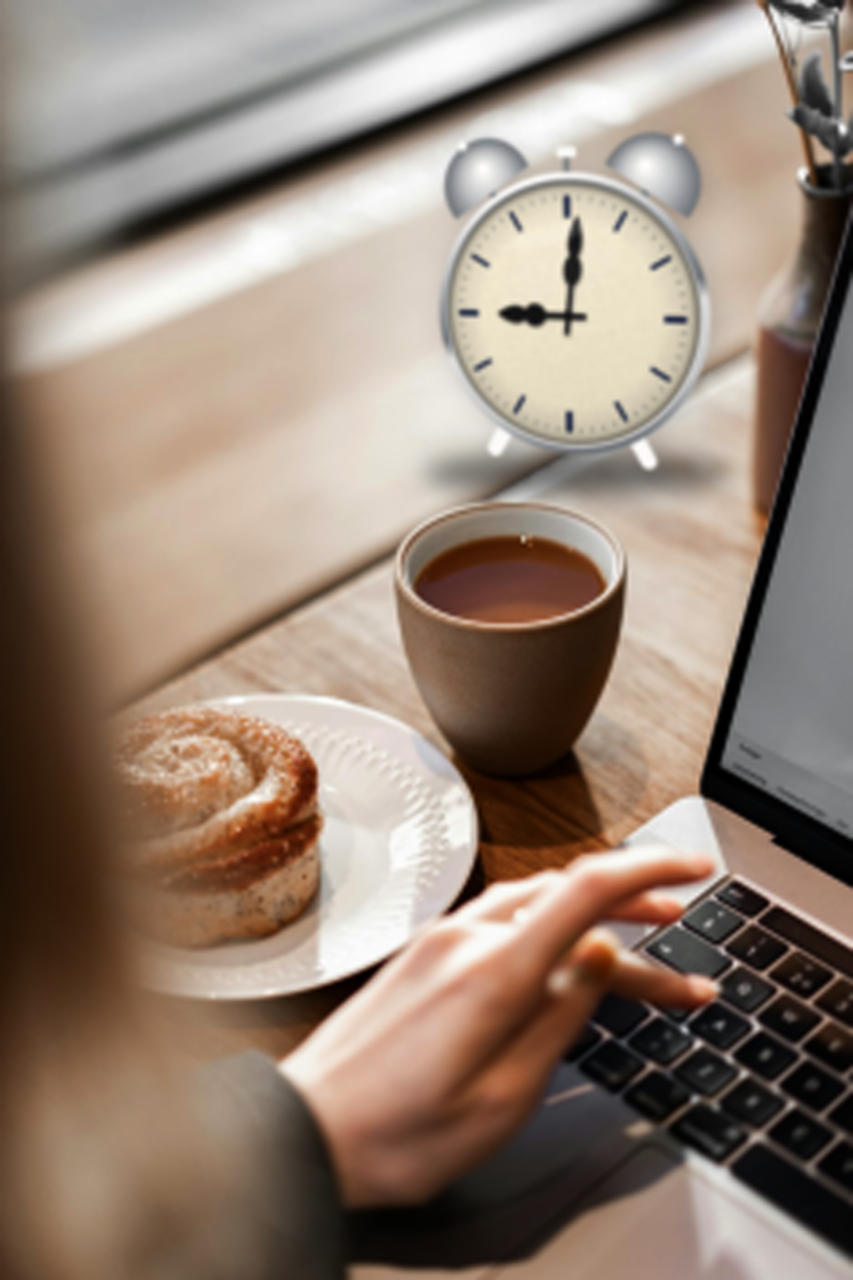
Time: {"hour": 9, "minute": 1}
